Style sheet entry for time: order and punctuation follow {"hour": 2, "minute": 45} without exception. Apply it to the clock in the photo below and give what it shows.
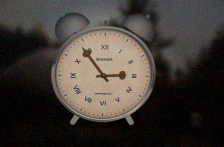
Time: {"hour": 2, "minute": 54}
